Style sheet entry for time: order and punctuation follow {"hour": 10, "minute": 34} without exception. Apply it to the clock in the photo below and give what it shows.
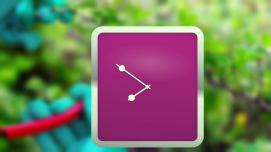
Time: {"hour": 7, "minute": 51}
